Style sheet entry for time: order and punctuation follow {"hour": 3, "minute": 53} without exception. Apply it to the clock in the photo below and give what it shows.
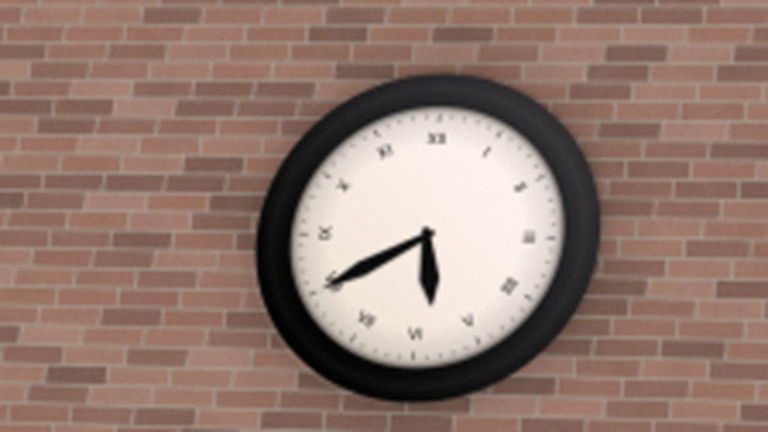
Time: {"hour": 5, "minute": 40}
